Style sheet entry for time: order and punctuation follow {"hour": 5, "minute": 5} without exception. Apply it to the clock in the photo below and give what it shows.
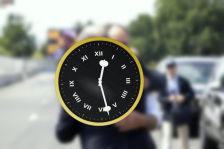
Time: {"hour": 12, "minute": 28}
